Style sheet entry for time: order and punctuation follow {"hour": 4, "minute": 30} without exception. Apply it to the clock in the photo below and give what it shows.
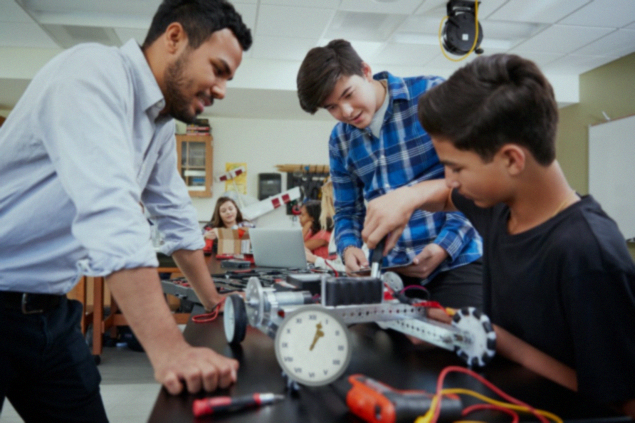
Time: {"hour": 1, "minute": 3}
